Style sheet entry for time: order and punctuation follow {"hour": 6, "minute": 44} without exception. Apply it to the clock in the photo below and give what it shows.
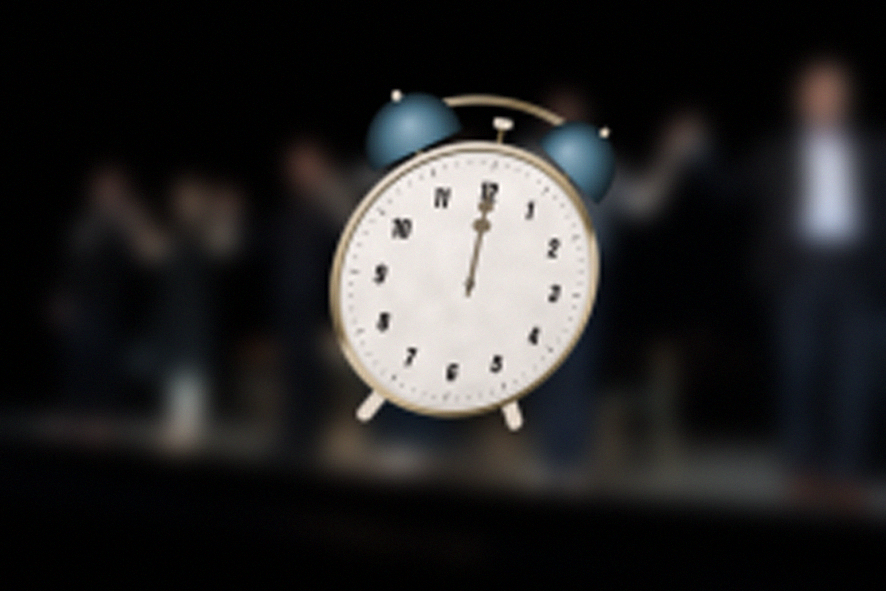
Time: {"hour": 12, "minute": 0}
